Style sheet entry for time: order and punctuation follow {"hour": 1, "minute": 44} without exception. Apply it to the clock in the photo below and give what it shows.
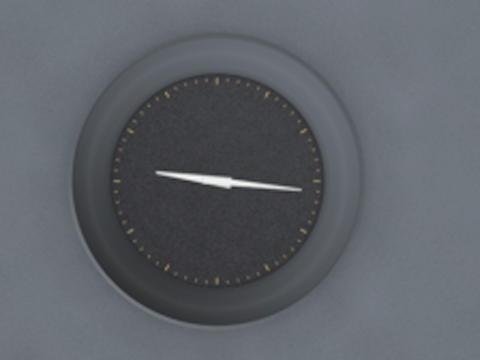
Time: {"hour": 9, "minute": 16}
